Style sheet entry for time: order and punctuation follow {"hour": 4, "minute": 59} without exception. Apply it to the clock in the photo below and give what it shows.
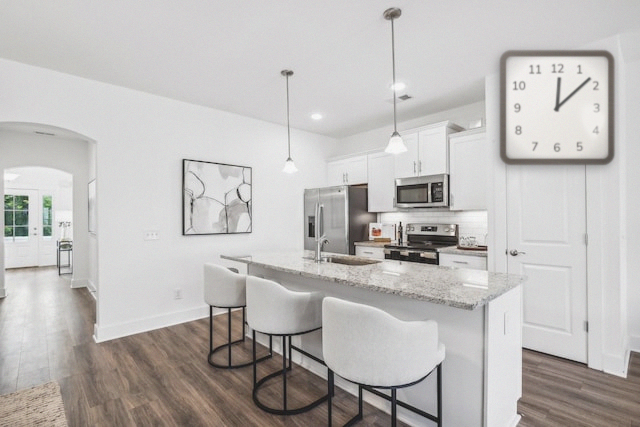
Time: {"hour": 12, "minute": 8}
